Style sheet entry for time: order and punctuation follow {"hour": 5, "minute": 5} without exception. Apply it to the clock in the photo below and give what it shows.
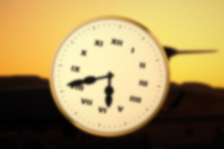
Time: {"hour": 5, "minute": 41}
